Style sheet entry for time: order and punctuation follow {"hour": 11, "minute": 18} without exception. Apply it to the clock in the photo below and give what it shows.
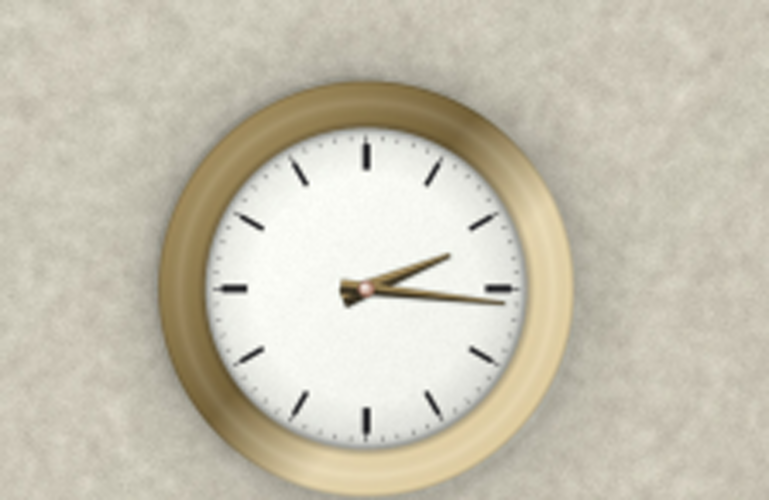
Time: {"hour": 2, "minute": 16}
